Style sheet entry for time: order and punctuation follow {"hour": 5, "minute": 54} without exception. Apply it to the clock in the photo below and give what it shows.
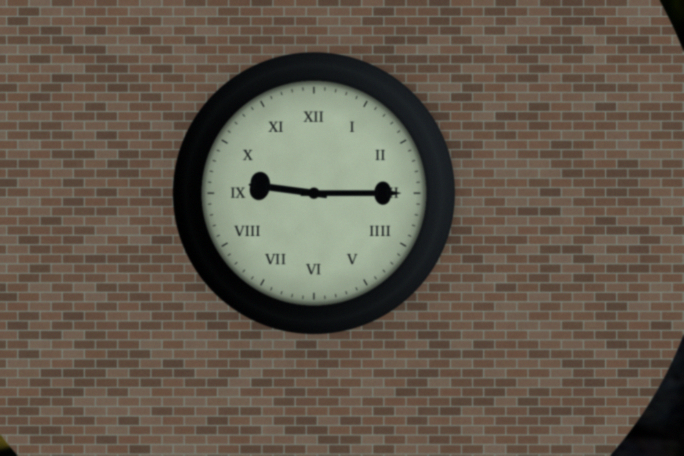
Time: {"hour": 9, "minute": 15}
